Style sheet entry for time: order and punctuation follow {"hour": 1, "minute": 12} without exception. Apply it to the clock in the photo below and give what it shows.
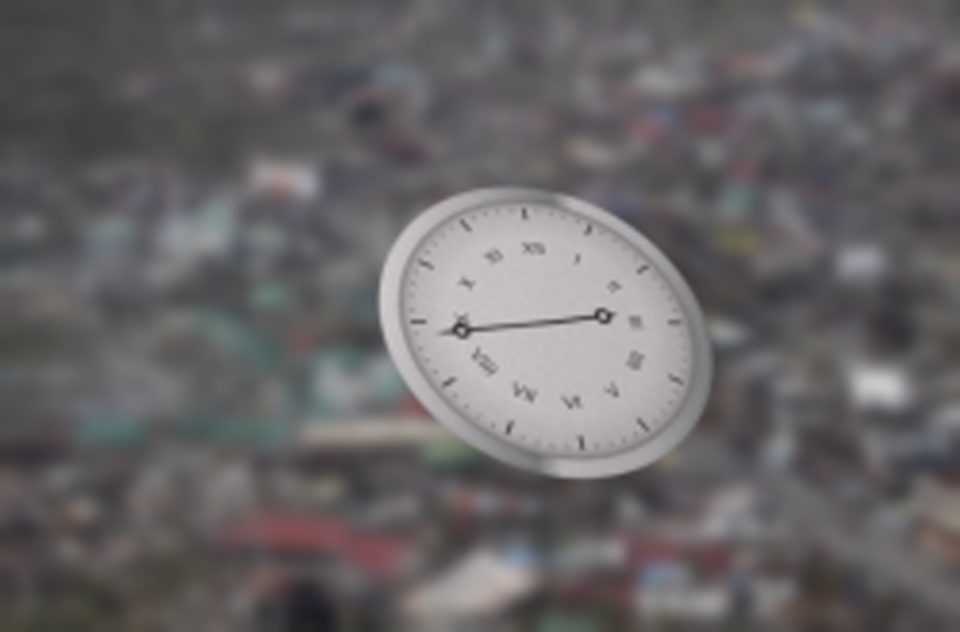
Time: {"hour": 2, "minute": 44}
